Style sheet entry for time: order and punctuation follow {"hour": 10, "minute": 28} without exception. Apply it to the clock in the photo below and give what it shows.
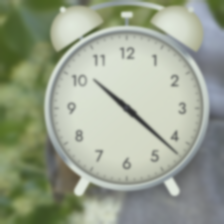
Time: {"hour": 10, "minute": 22}
